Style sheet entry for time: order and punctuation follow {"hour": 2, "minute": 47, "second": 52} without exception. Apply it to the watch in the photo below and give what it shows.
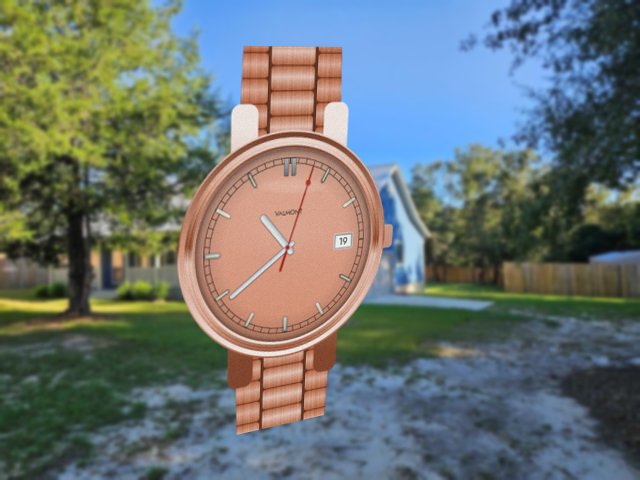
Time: {"hour": 10, "minute": 39, "second": 3}
